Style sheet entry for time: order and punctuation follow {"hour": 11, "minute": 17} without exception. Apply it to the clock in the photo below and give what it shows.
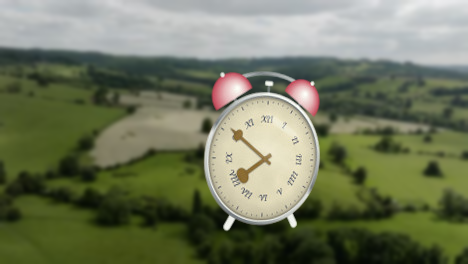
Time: {"hour": 7, "minute": 51}
